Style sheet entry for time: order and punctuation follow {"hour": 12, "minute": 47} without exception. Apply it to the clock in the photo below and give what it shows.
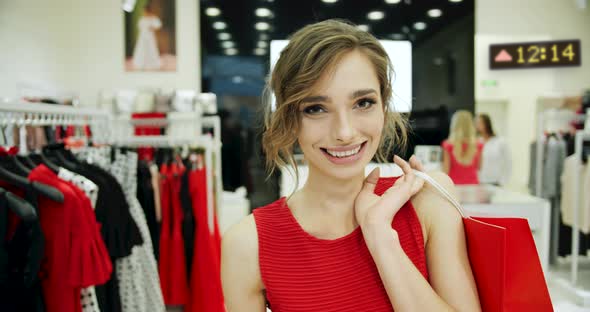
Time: {"hour": 12, "minute": 14}
